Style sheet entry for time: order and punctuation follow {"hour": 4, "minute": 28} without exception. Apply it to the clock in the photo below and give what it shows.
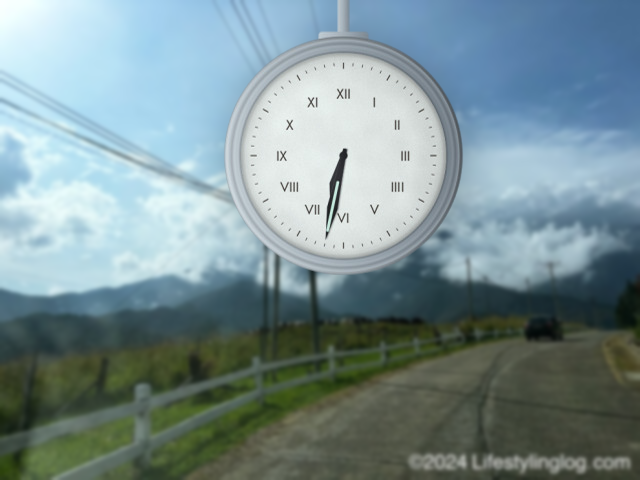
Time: {"hour": 6, "minute": 32}
